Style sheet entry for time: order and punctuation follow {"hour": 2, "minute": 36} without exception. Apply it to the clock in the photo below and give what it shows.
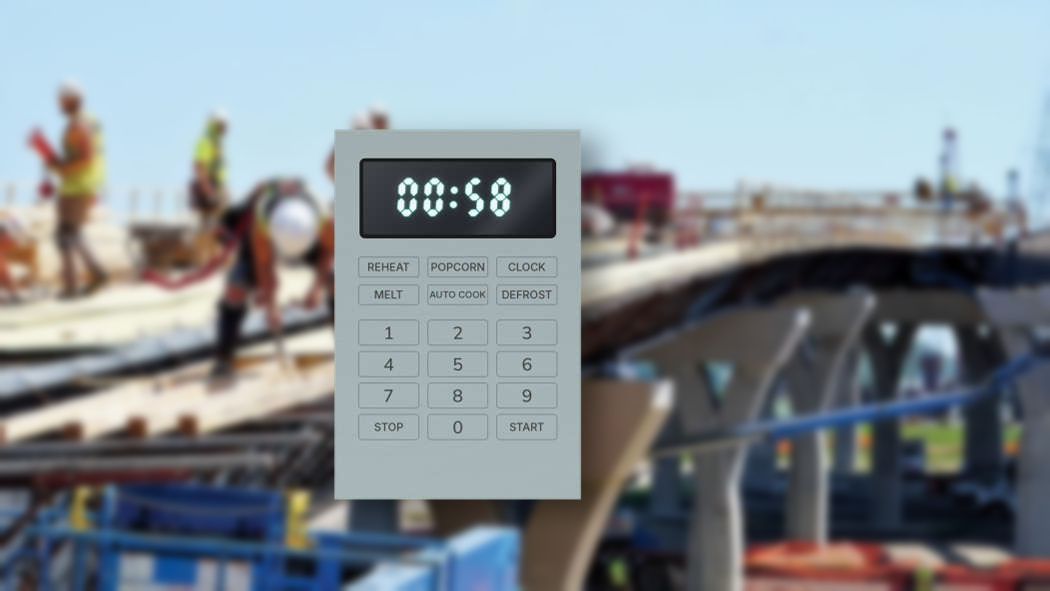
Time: {"hour": 0, "minute": 58}
